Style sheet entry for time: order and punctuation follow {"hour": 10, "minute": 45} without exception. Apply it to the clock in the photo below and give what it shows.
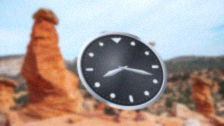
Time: {"hour": 8, "minute": 18}
